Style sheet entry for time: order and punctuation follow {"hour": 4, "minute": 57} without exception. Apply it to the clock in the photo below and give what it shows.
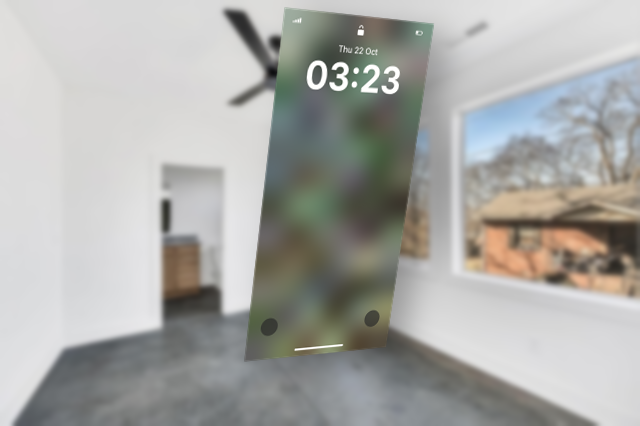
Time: {"hour": 3, "minute": 23}
